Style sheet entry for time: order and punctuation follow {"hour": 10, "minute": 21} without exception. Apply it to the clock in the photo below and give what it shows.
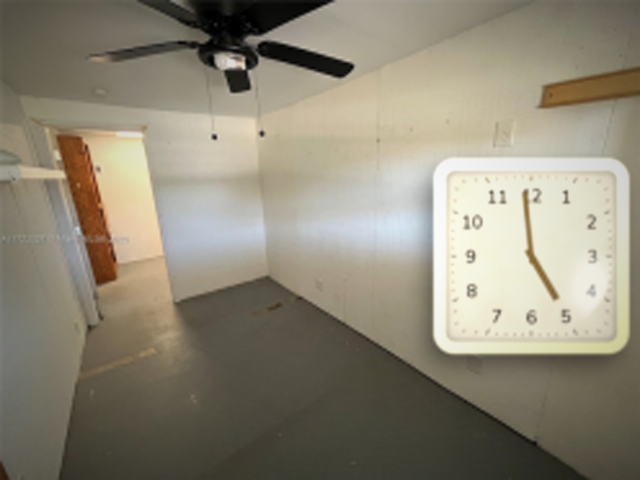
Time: {"hour": 4, "minute": 59}
